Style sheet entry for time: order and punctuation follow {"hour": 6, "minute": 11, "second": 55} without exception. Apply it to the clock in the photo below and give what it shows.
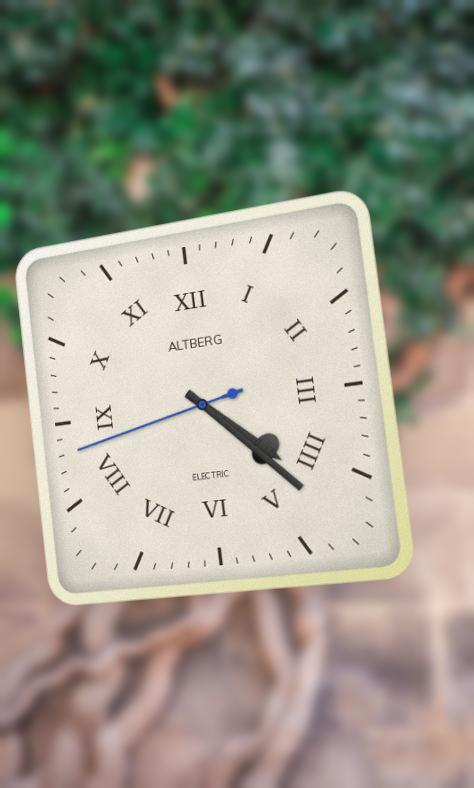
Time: {"hour": 4, "minute": 22, "second": 43}
